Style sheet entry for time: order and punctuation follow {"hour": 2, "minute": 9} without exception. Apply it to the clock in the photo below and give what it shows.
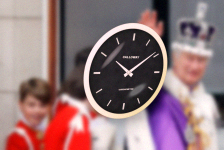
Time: {"hour": 10, "minute": 9}
